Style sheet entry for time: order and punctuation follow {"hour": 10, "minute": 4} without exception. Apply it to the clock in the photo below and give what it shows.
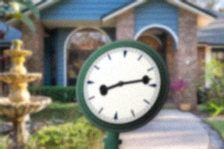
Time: {"hour": 8, "minute": 13}
